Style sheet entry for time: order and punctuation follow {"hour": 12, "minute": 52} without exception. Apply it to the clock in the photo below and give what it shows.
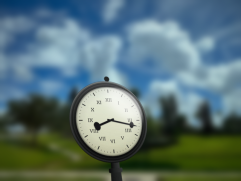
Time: {"hour": 8, "minute": 17}
